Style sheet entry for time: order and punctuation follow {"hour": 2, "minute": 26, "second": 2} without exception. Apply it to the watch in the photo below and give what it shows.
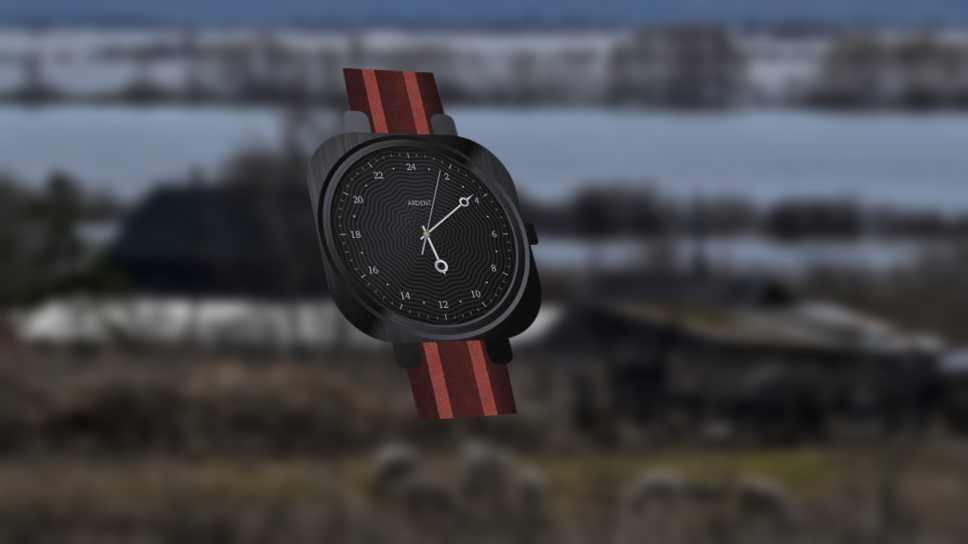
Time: {"hour": 11, "minute": 9, "second": 4}
